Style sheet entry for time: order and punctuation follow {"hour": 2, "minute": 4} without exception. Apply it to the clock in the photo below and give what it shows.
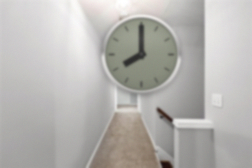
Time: {"hour": 8, "minute": 0}
